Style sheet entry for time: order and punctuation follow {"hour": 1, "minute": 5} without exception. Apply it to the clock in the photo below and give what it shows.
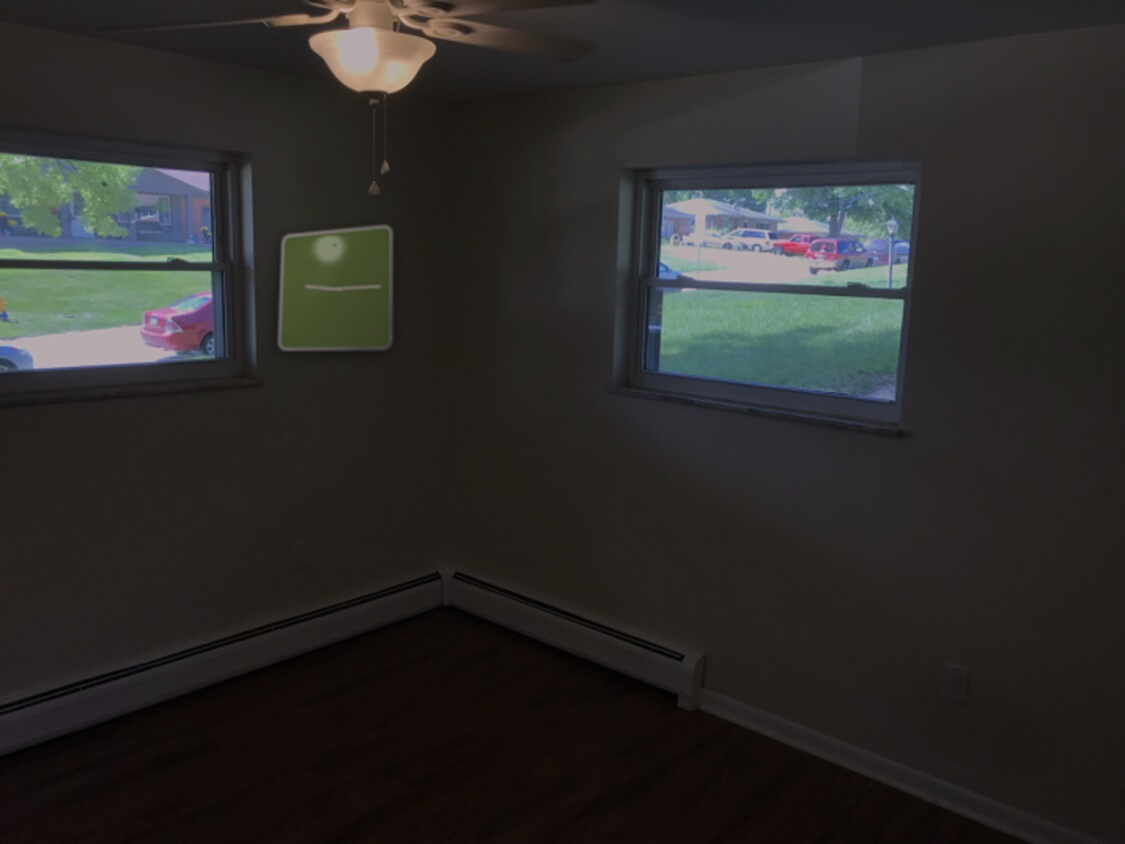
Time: {"hour": 9, "minute": 15}
